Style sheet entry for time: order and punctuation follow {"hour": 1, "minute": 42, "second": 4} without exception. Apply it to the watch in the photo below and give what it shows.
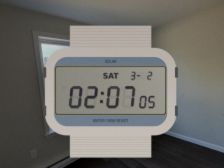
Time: {"hour": 2, "minute": 7, "second": 5}
